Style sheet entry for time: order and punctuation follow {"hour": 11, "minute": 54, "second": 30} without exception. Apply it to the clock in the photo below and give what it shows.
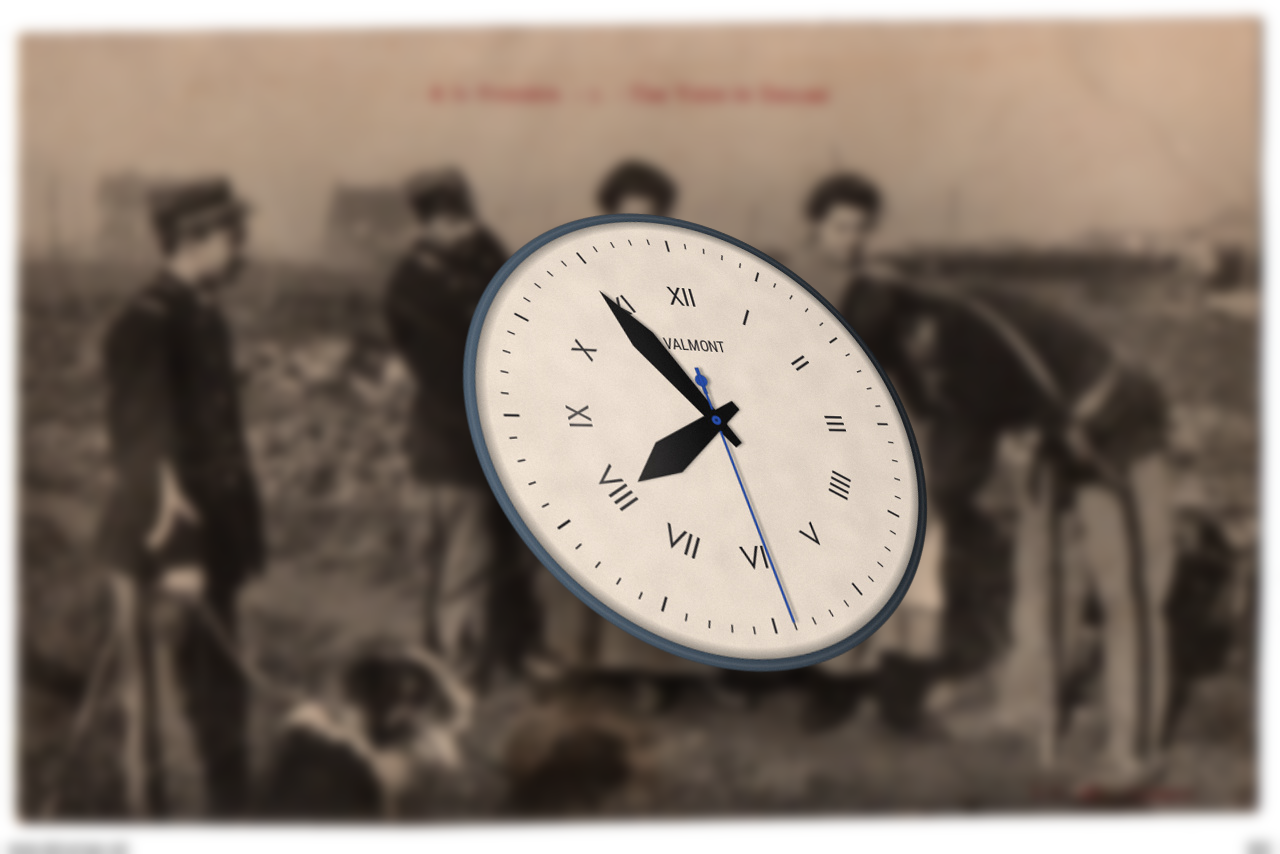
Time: {"hour": 7, "minute": 54, "second": 29}
